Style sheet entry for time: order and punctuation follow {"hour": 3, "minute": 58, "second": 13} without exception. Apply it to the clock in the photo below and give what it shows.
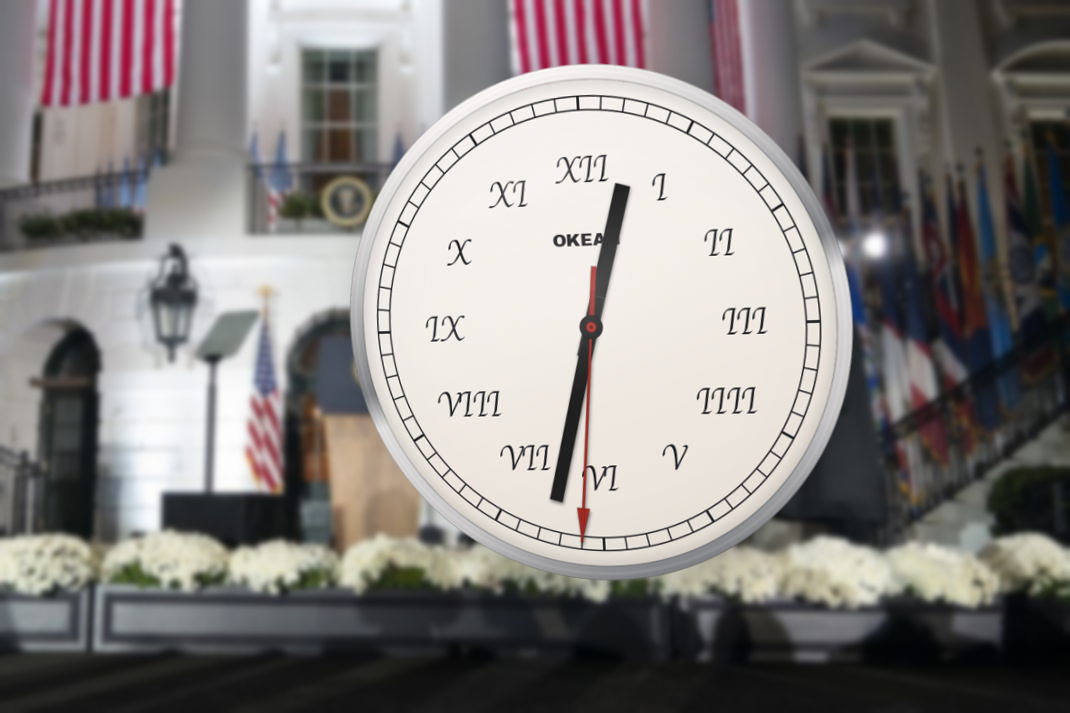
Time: {"hour": 12, "minute": 32, "second": 31}
